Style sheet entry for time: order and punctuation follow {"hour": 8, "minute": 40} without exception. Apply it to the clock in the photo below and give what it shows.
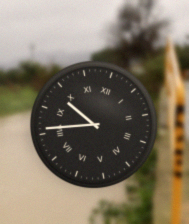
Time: {"hour": 9, "minute": 41}
